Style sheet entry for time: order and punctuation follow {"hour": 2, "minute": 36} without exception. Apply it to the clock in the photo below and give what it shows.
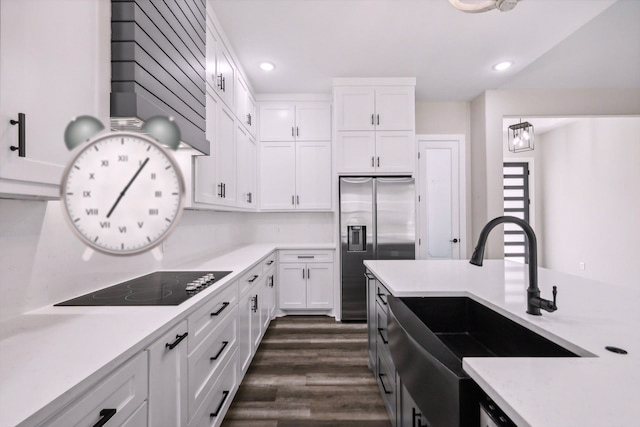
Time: {"hour": 7, "minute": 6}
